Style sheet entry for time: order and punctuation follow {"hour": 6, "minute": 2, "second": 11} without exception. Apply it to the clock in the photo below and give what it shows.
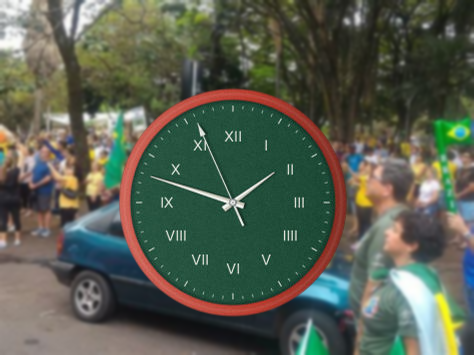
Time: {"hour": 1, "minute": 47, "second": 56}
